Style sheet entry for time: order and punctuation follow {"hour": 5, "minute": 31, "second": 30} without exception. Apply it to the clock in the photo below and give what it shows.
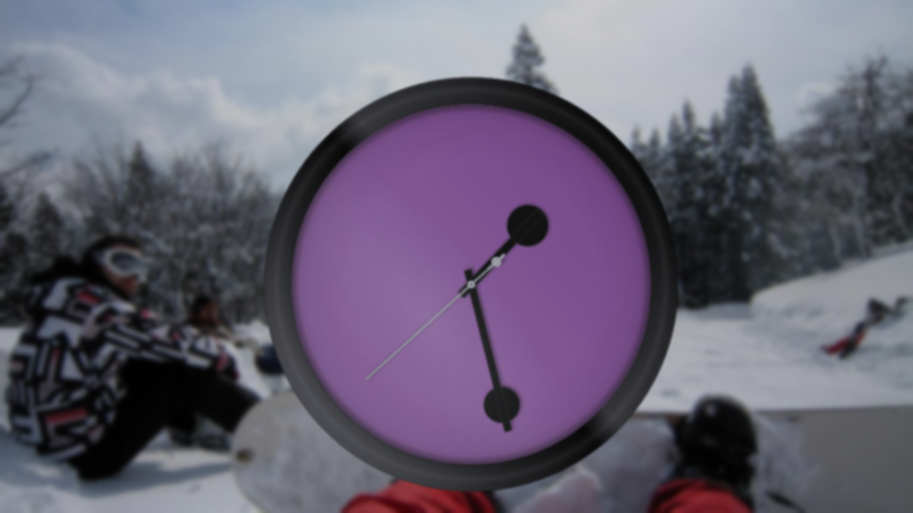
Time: {"hour": 1, "minute": 27, "second": 38}
